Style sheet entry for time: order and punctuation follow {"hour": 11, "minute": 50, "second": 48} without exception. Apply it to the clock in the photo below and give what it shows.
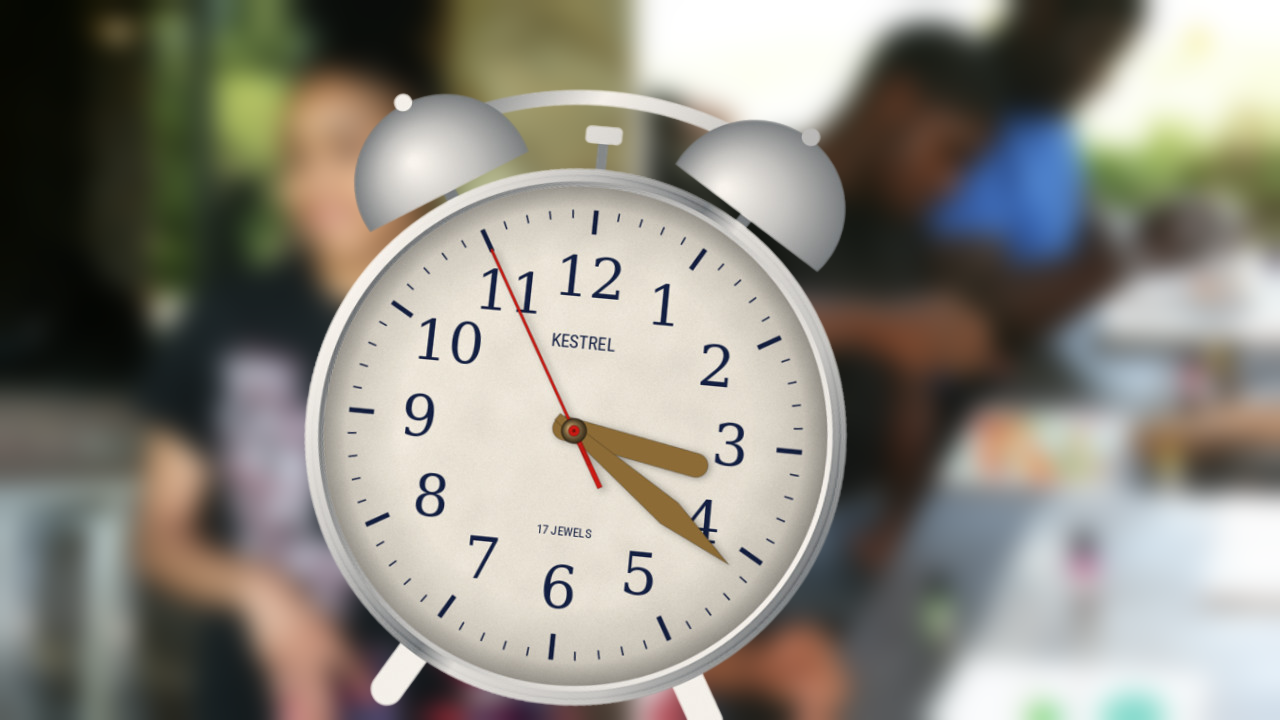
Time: {"hour": 3, "minute": 20, "second": 55}
